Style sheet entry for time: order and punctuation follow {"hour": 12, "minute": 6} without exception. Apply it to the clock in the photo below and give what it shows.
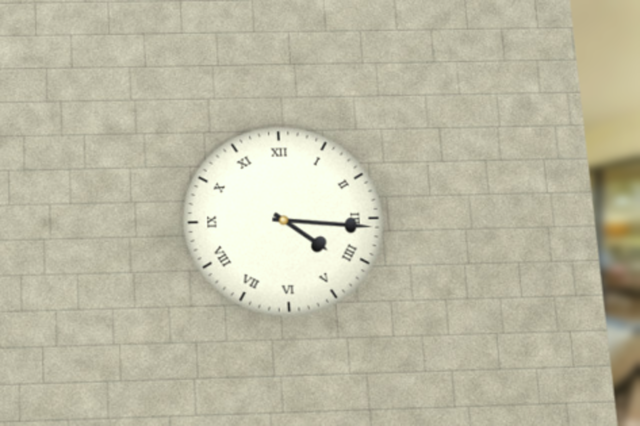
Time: {"hour": 4, "minute": 16}
